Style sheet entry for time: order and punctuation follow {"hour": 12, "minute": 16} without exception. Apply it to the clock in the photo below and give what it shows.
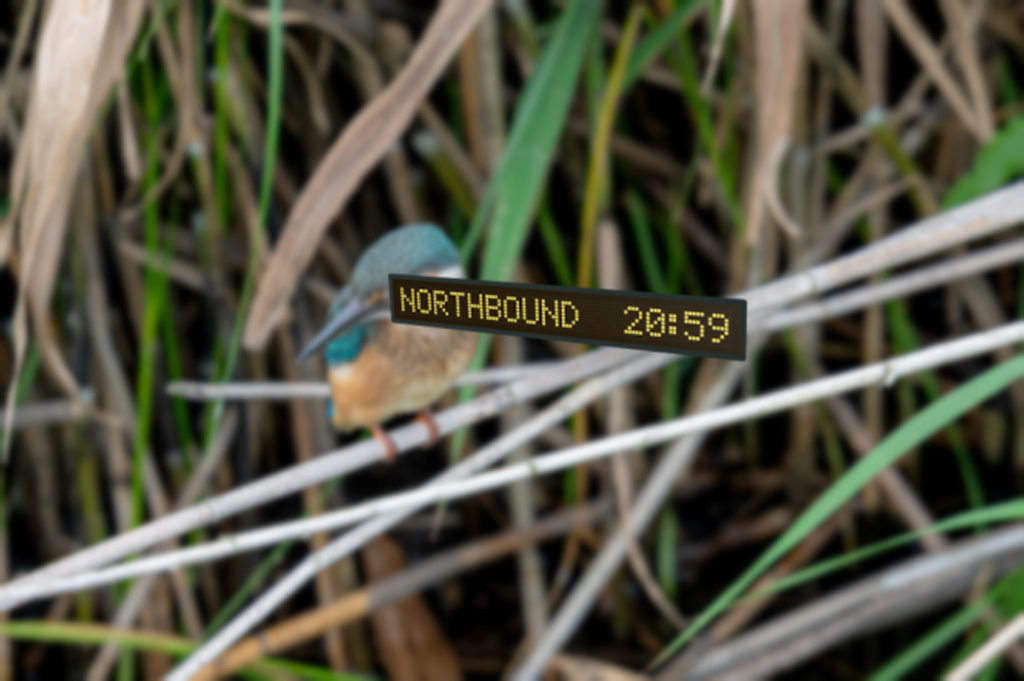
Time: {"hour": 20, "minute": 59}
